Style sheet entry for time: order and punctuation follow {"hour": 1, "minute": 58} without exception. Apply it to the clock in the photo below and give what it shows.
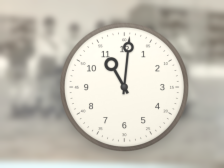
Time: {"hour": 11, "minute": 1}
